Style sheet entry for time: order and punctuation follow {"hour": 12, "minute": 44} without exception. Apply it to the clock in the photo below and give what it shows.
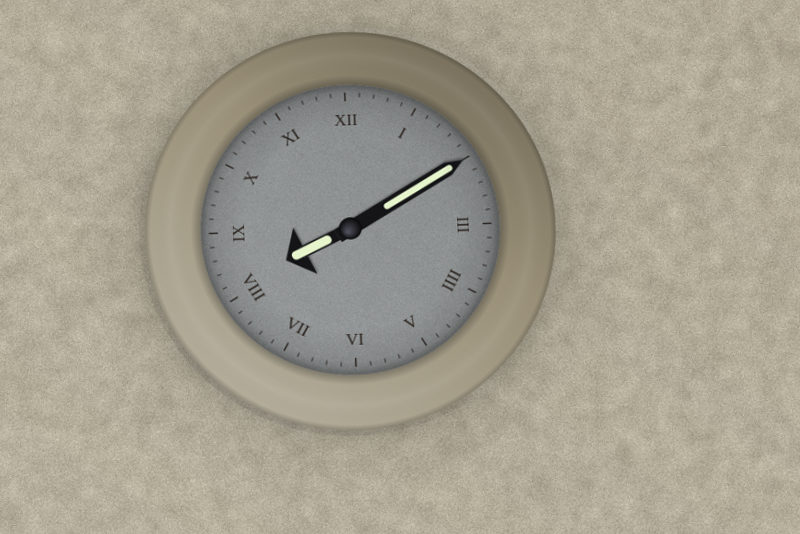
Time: {"hour": 8, "minute": 10}
